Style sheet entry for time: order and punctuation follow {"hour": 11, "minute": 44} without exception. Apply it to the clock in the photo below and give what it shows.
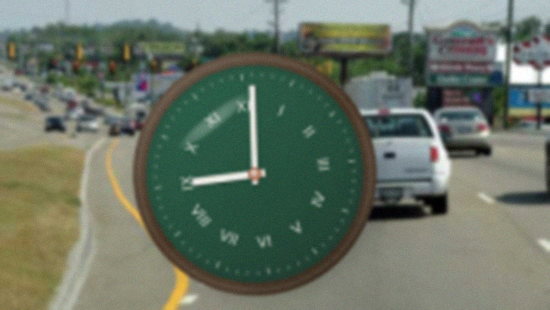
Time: {"hour": 9, "minute": 1}
